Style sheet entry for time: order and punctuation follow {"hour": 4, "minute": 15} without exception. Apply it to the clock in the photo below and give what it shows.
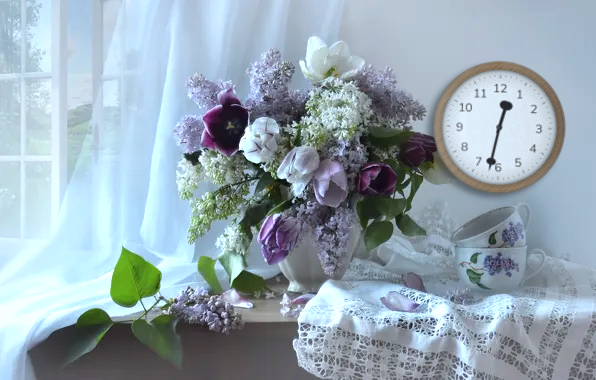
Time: {"hour": 12, "minute": 32}
